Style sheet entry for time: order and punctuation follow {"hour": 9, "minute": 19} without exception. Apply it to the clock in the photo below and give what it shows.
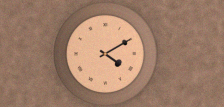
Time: {"hour": 4, "minute": 10}
